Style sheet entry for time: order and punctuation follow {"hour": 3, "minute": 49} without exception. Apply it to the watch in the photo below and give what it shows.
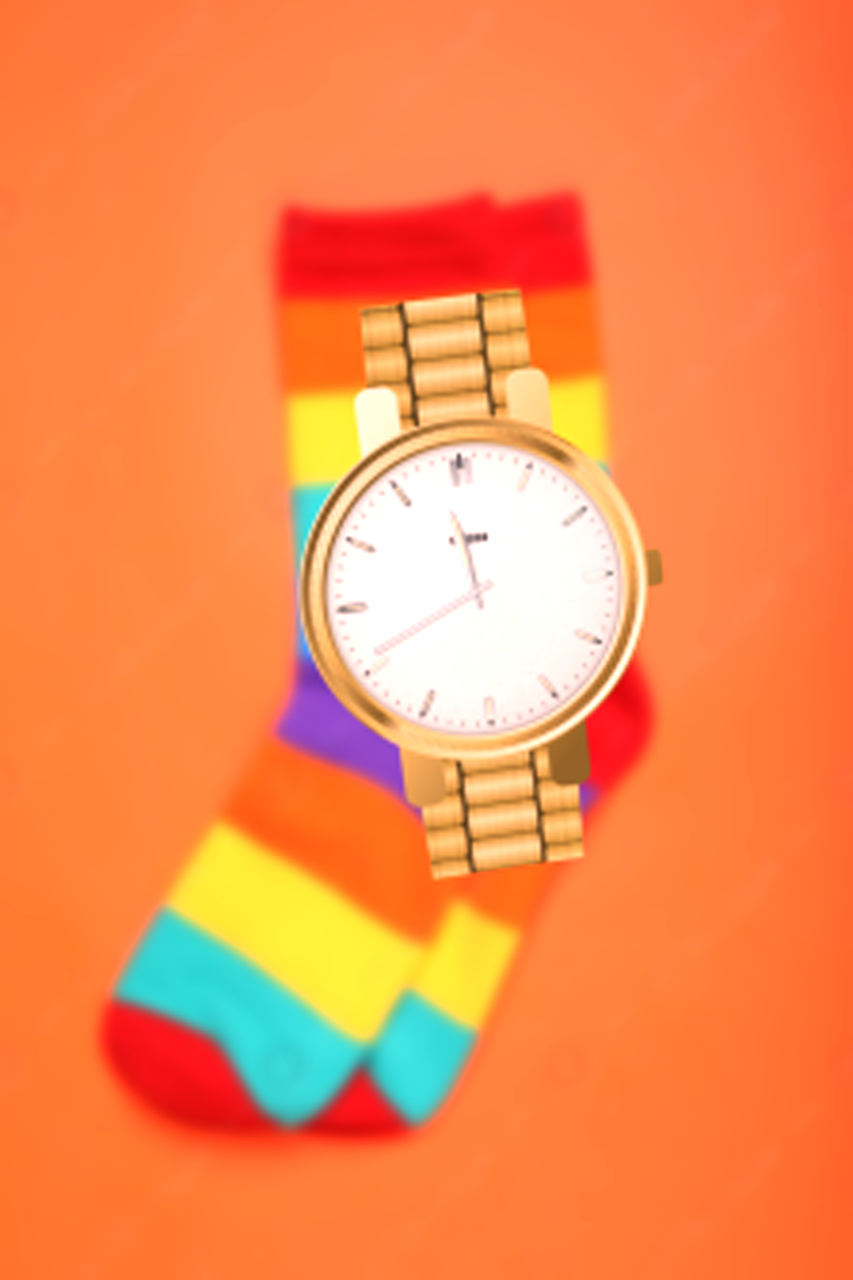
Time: {"hour": 11, "minute": 41}
